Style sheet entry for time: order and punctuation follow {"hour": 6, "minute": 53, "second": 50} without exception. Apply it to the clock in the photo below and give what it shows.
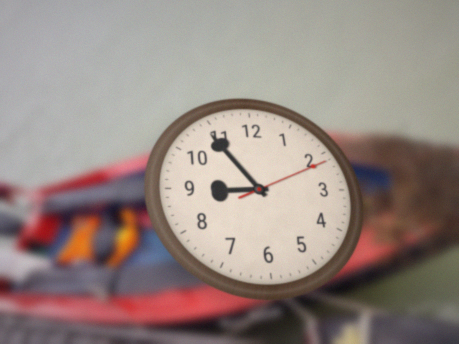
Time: {"hour": 8, "minute": 54, "second": 11}
